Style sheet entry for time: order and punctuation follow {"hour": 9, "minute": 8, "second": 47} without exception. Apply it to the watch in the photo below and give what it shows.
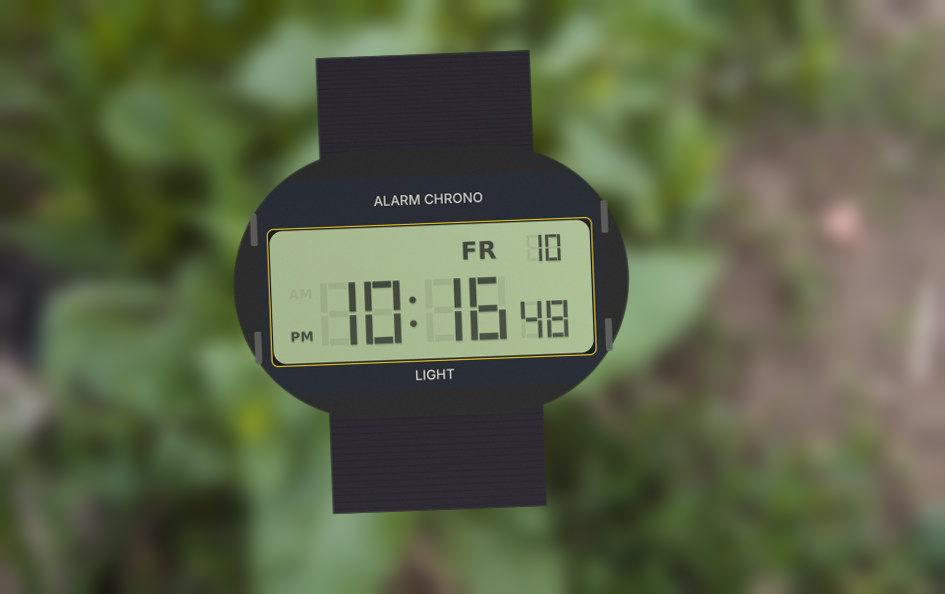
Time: {"hour": 10, "minute": 16, "second": 48}
